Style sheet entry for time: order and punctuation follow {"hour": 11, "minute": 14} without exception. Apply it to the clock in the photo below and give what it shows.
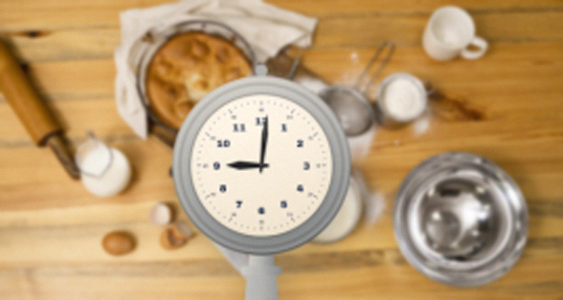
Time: {"hour": 9, "minute": 1}
